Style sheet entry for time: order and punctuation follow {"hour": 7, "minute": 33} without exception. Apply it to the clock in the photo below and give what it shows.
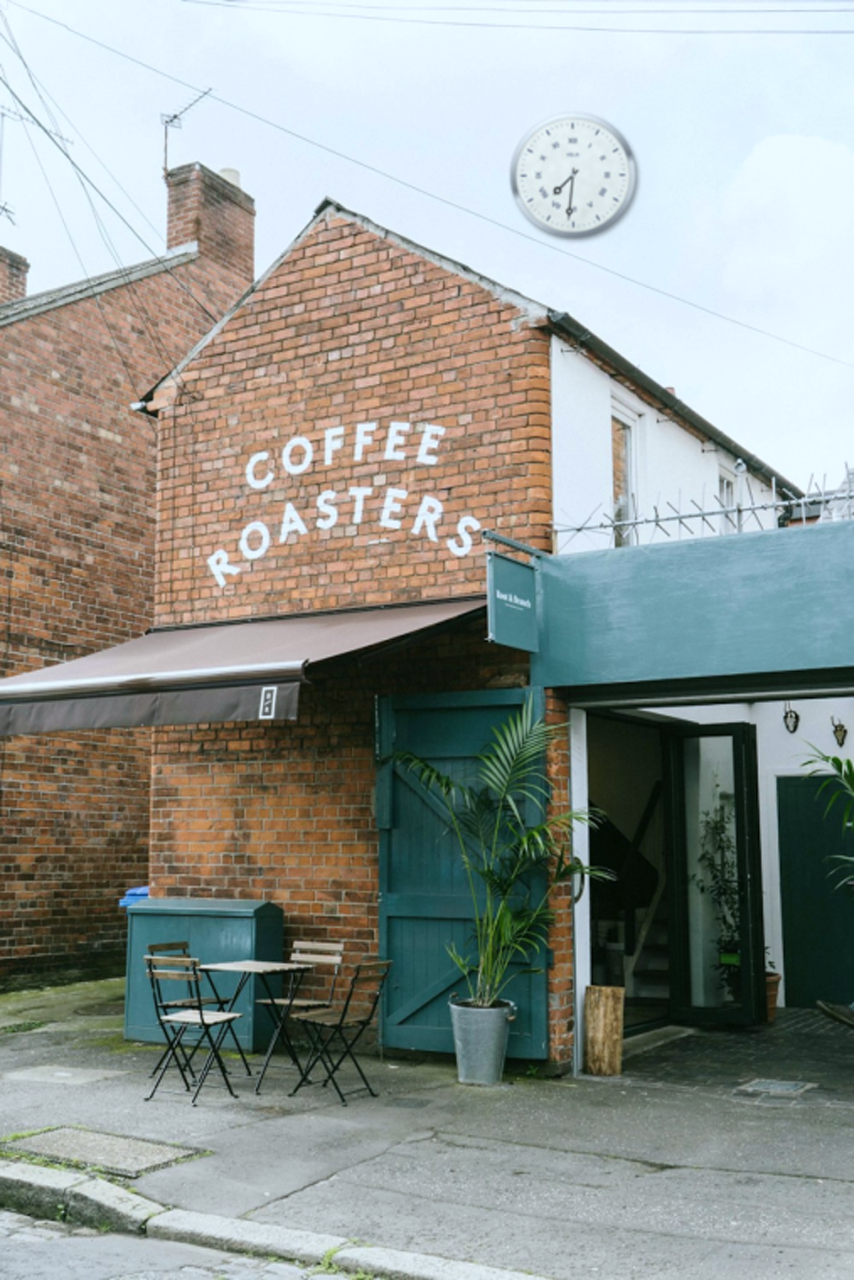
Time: {"hour": 7, "minute": 31}
